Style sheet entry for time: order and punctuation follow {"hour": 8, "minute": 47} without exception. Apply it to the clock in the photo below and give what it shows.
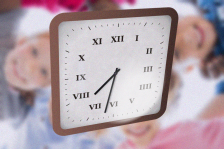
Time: {"hour": 7, "minute": 32}
